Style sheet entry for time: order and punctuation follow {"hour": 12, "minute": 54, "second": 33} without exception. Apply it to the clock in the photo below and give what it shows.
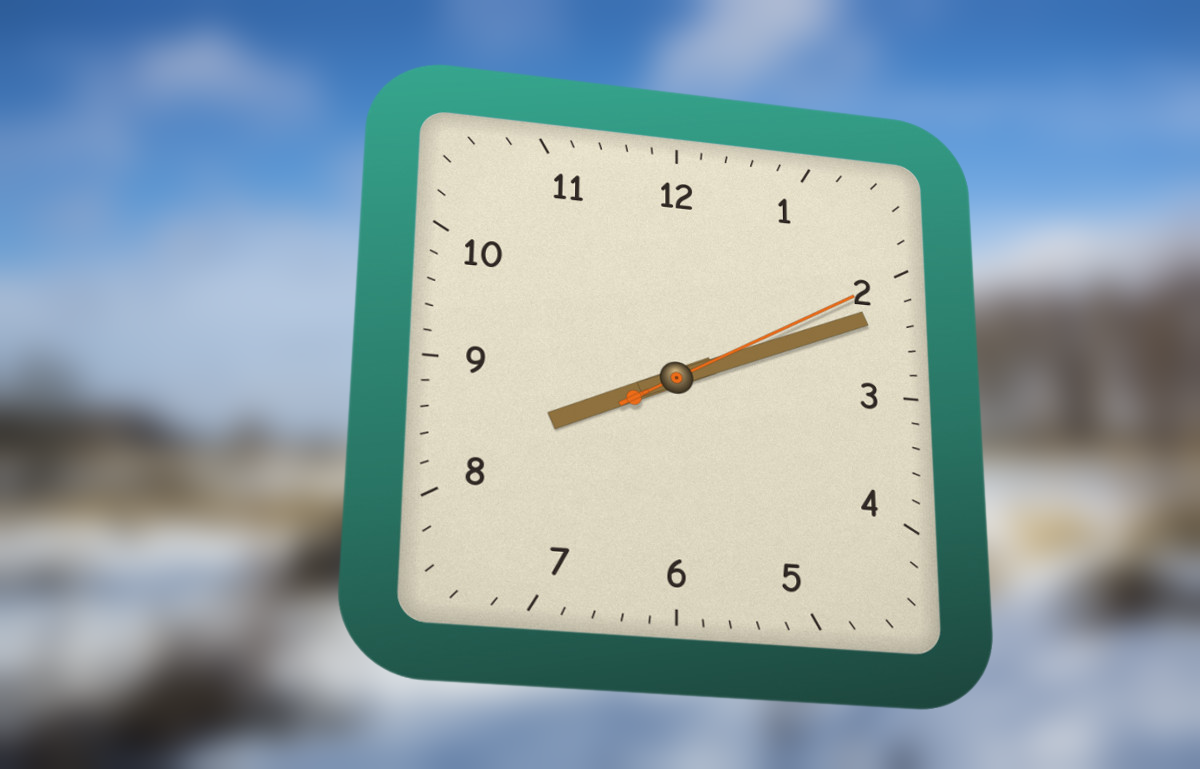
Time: {"hour": 8, "minute": 11, "second": 10}
